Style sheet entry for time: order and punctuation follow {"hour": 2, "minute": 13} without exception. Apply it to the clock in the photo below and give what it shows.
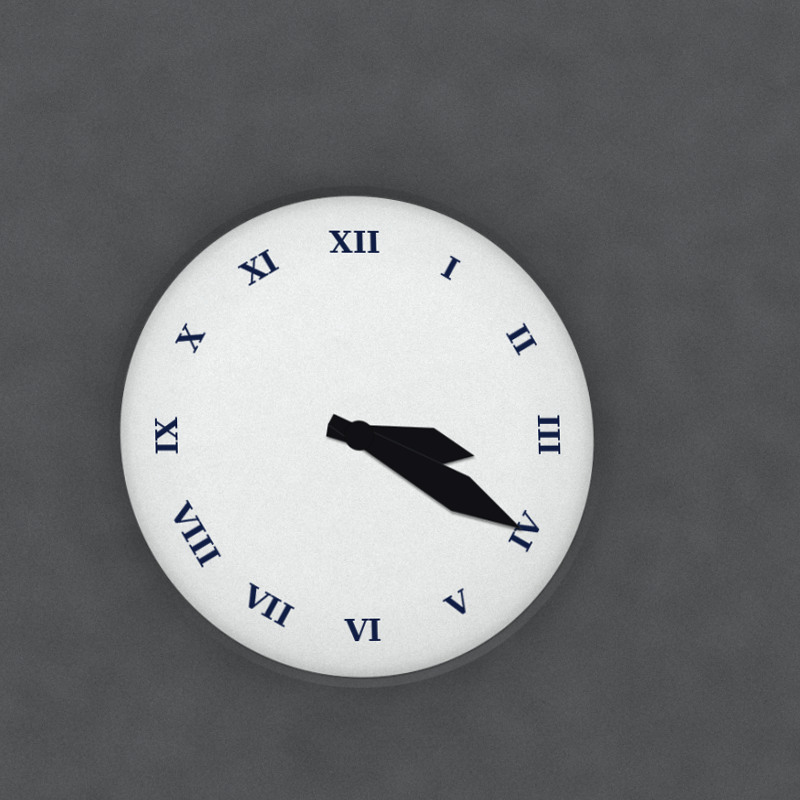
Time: {"hour": 3, "minute": 20}
